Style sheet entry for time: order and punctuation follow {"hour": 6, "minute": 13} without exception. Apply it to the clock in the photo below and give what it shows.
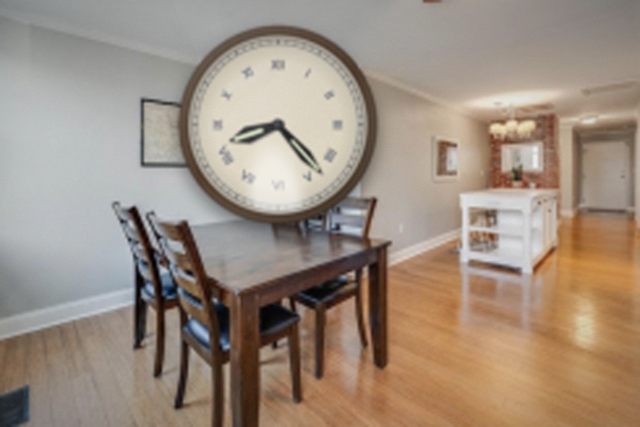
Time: {"hour": 8, "minute": 23}
